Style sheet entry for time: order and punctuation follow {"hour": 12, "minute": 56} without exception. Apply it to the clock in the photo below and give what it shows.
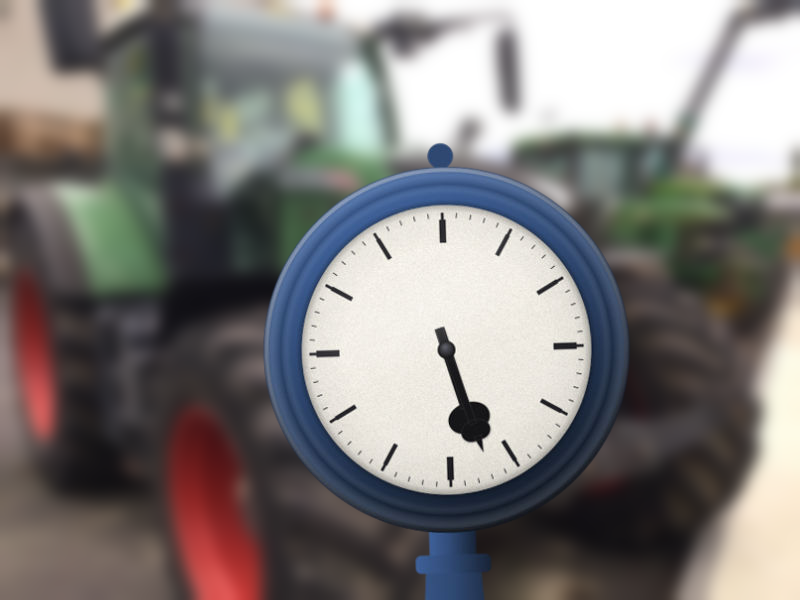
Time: {"hour": 5, "minute": 27}
